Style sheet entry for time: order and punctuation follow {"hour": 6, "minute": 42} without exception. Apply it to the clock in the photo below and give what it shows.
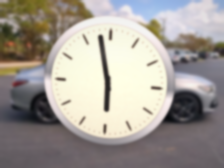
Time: {"hour": 5, "minute": 58}
